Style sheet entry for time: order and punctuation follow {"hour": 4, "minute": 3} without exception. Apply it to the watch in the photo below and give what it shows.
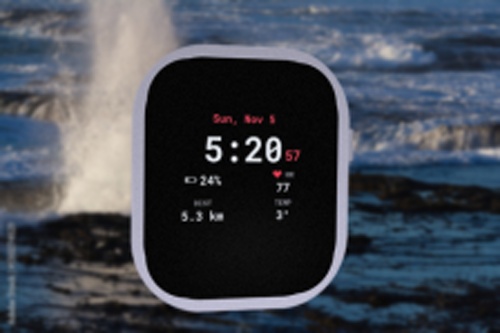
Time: {"hour": 5, "minute": 20}
